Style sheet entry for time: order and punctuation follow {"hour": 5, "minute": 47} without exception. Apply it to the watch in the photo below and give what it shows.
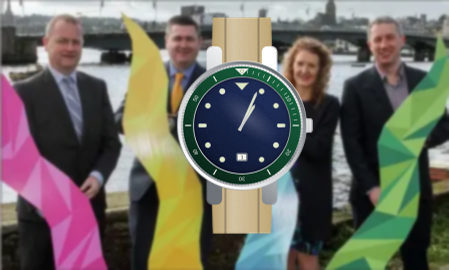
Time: {"hour": 1, "minute": 4}
